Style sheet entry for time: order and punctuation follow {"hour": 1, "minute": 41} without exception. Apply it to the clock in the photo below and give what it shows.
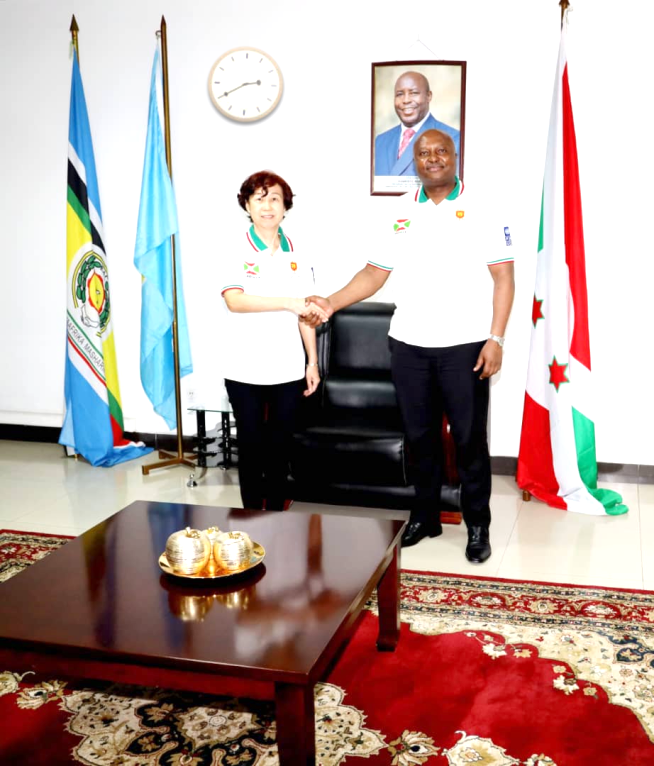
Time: {"hour": 2, "minute": 40}
